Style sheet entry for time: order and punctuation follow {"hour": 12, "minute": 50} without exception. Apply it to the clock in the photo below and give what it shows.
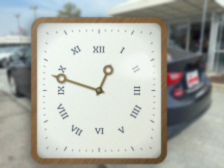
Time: {"hour": 12, "minute": 48}
